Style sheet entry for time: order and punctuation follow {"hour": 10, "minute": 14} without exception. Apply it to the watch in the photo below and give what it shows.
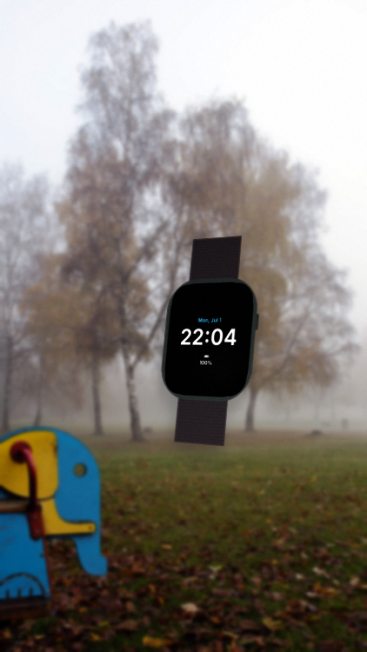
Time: {"hour": 22, "minute": 4}
